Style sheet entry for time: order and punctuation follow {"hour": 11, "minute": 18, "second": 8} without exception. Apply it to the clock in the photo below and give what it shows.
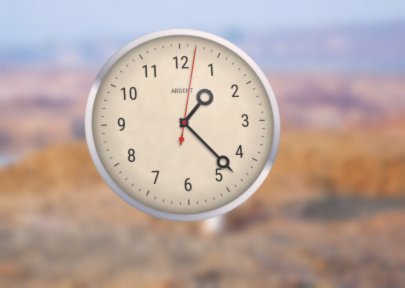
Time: {"hour": 1, "minute": 23, "second": 2}
